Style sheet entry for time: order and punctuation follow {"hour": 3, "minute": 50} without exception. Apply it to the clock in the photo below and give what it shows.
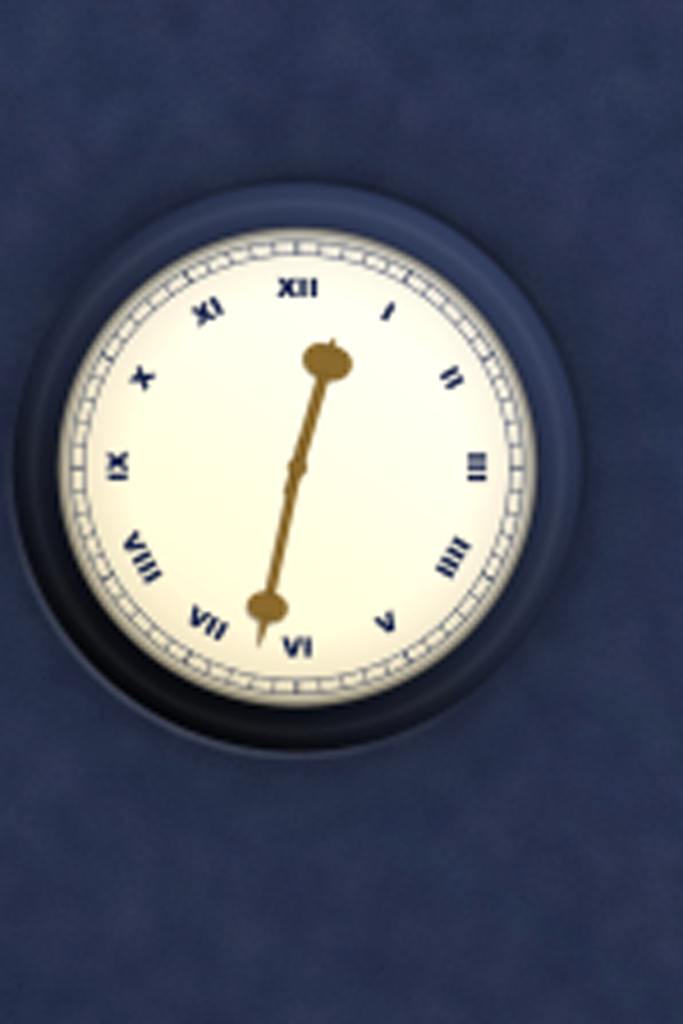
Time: {"hour": 12, "minute": 32}
